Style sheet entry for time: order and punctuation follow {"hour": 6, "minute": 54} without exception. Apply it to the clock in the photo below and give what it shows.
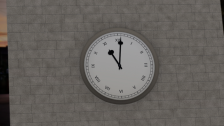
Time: {"hour": 11, "minute": 1}
